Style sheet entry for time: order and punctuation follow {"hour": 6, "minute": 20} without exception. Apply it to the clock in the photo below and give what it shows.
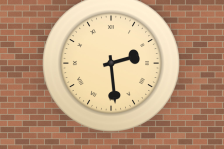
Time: {"hour": 2, "minute": 29}
